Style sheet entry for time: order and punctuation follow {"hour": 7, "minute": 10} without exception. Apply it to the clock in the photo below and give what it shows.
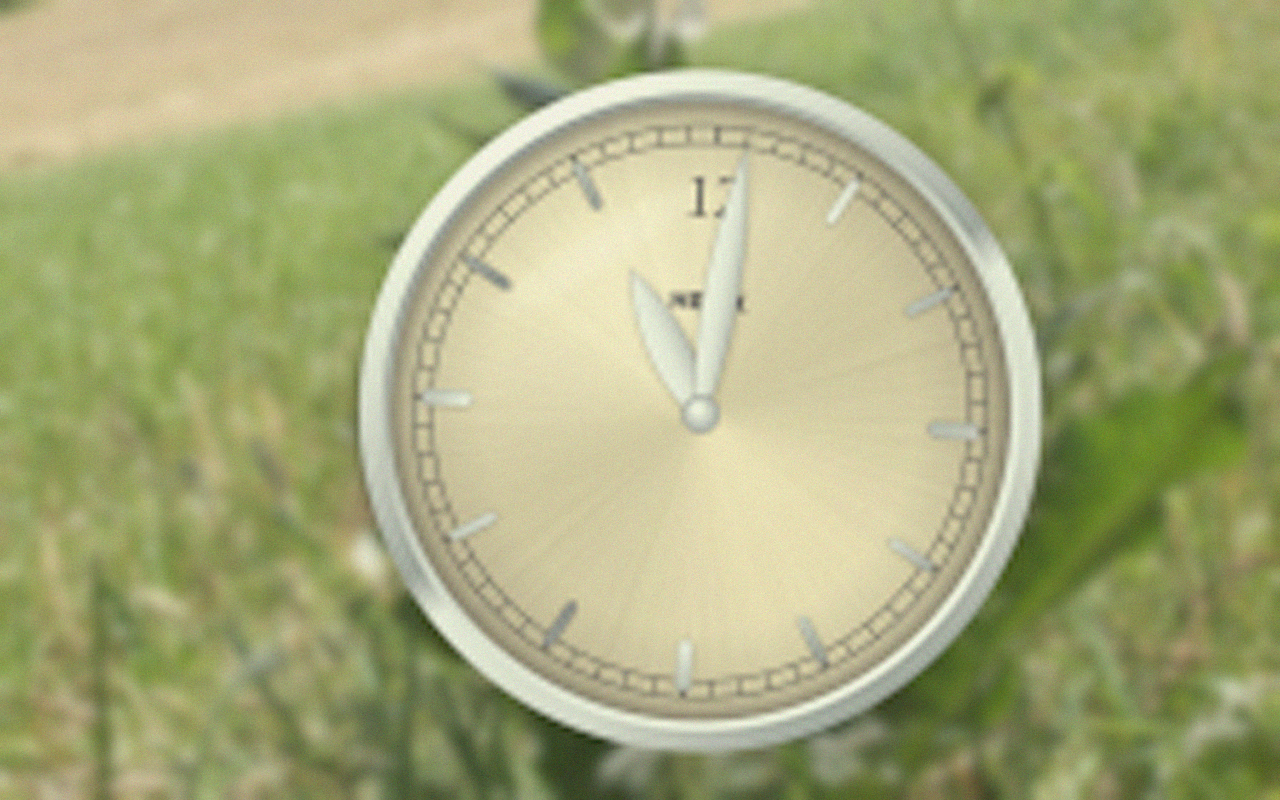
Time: {"hour": 11, "minute": 1}
